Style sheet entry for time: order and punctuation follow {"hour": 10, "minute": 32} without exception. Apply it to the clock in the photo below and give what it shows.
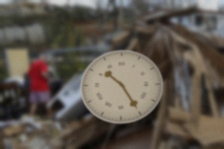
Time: {"hour": 10, "minute": 25}
